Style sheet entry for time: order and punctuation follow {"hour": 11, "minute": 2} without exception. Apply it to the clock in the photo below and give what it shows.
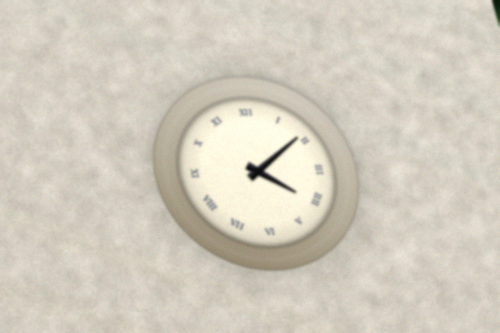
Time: {"hour": 4, "minute": 9}
